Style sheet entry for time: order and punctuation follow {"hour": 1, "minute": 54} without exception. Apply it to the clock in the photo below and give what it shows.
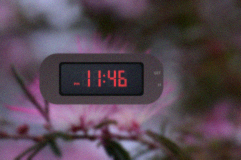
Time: {"hour": 11, "minute": 46}
